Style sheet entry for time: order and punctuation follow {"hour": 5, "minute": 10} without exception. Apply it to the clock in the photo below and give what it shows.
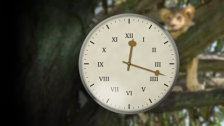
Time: {"hour": 12, "minute": 18}
